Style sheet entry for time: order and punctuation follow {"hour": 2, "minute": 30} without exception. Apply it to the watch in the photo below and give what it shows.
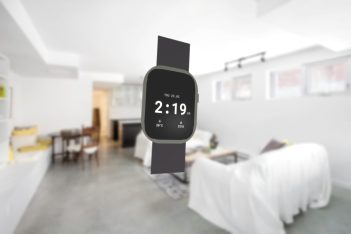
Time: {"hour": 2, "minute": 19}
